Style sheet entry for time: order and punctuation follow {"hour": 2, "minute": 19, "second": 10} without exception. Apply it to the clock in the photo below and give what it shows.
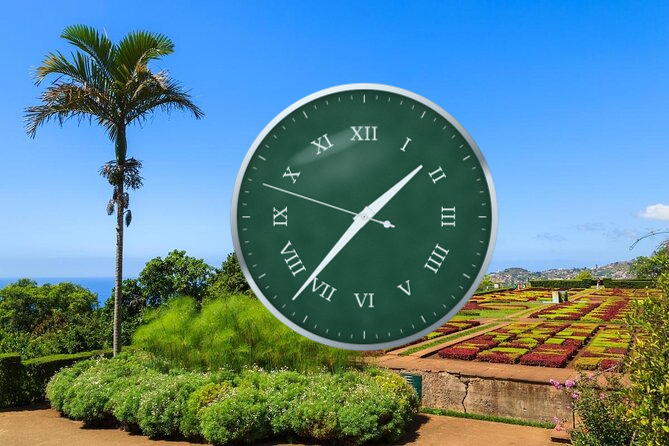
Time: {"hour": 1, "minute": 36, "second": 48}
